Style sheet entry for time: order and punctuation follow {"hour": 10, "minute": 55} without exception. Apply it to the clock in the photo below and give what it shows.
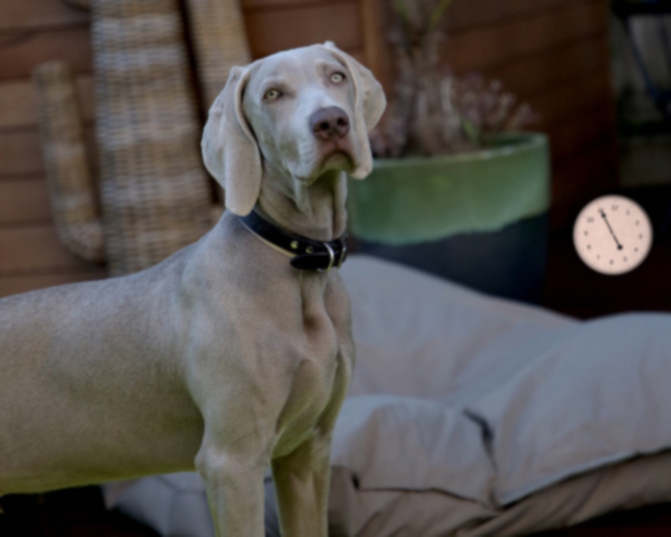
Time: {"hour": 4, "minute": 55}
